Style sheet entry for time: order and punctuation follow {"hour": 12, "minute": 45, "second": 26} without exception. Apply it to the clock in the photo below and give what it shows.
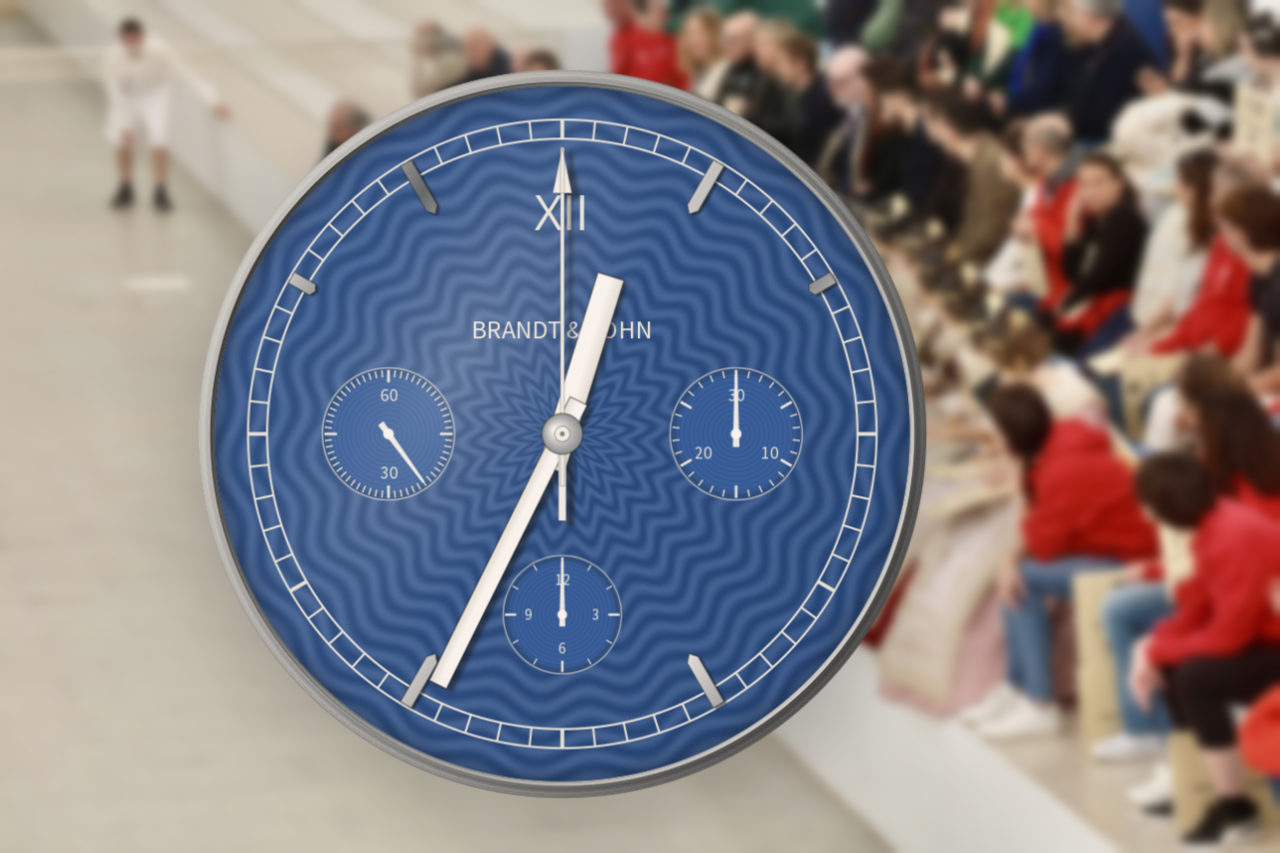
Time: {"hour": 12, "minute": 34, "second": 24}
